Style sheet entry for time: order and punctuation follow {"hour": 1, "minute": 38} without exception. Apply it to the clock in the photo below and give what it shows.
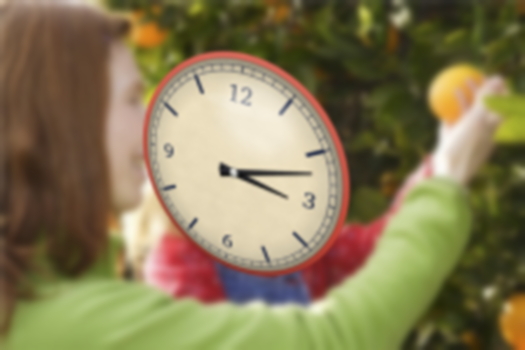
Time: {"hour": 3, "minute": 12}
